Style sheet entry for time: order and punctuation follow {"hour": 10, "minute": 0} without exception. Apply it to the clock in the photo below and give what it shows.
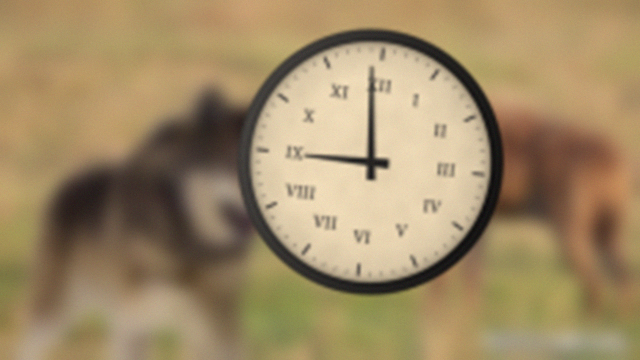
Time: {"hour": 8, "minute": 59}
